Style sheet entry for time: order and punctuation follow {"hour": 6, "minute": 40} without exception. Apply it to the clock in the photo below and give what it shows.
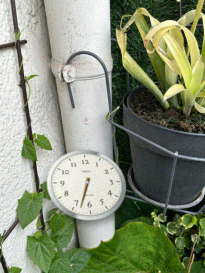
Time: {"hour": 6, "minute": 33}
